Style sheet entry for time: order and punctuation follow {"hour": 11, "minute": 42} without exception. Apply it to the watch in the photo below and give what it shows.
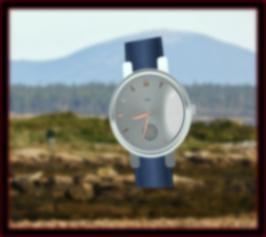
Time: {"hour": 8, "minute": 33}
